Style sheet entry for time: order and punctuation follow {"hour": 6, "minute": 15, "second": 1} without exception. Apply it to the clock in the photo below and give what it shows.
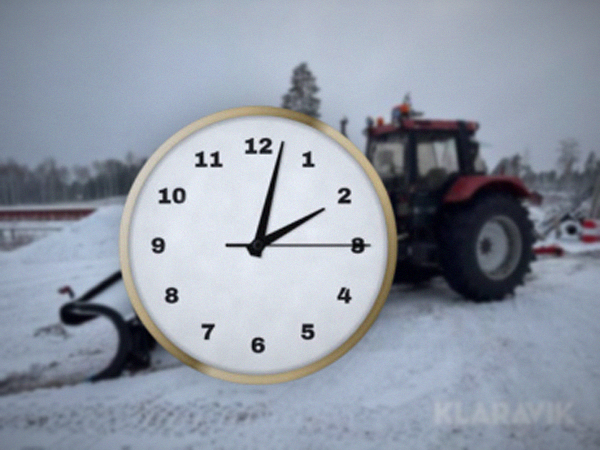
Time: {"hour": 2, "minute": 2, "second": 15}
